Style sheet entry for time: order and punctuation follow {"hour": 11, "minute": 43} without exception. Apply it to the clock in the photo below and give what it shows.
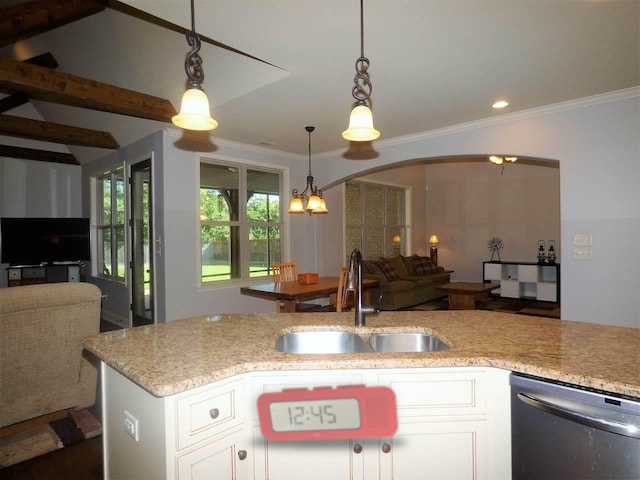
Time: {"hour": 12, "minute": 45}
